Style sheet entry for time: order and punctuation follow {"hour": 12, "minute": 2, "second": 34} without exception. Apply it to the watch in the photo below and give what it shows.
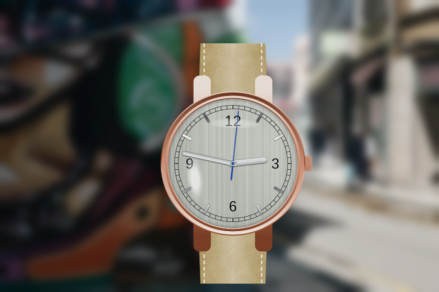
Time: {"hour": 2, "minute": 47, "second": 1}
